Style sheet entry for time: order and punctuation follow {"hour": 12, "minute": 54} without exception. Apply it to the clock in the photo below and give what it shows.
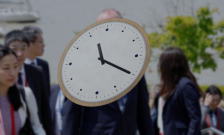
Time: {"hour": 11, "minute": 20}
